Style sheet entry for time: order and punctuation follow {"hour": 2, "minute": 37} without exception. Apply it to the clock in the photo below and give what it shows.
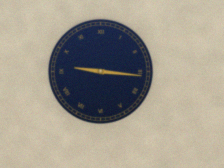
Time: {"hour": 9, "minute": 16}
